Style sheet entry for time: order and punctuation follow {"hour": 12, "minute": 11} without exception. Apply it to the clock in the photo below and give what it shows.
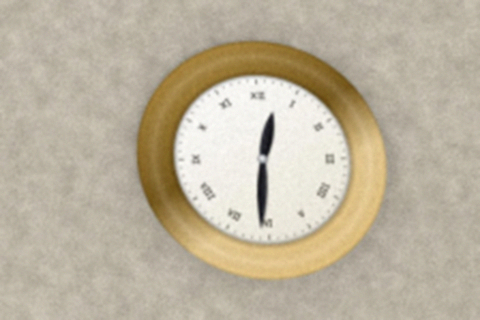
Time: {"hour": 12, "minute": 31}
